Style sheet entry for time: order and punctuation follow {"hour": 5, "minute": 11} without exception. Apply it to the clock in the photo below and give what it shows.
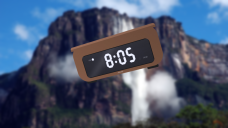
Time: {"hour": 8, "minute": 5}
